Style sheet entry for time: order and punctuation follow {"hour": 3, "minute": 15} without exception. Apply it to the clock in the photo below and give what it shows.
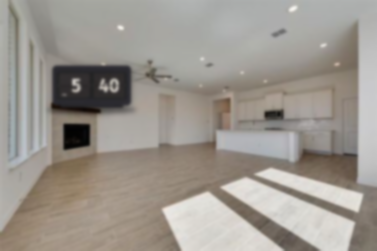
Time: {"hour": 5, "minute": 40}
